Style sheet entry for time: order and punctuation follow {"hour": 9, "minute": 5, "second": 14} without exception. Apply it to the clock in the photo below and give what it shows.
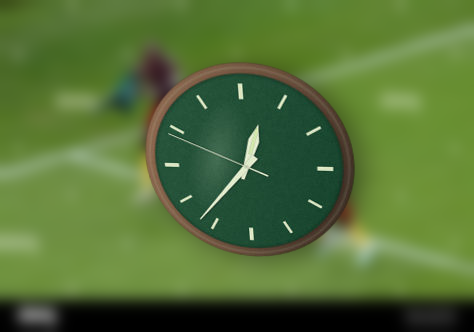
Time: {"hour": 12, "minute": 36, "second": 49}
